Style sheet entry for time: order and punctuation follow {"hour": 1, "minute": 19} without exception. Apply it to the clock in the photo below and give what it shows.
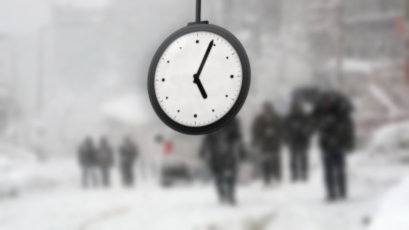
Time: {"hour": 5, "minute": 4}
